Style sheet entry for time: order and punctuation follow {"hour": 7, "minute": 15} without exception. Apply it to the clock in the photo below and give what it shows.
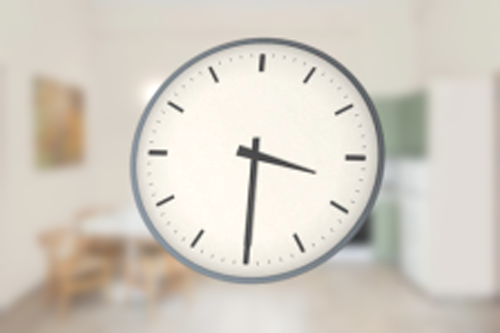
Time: {"hour": 3, "minute": 30}
